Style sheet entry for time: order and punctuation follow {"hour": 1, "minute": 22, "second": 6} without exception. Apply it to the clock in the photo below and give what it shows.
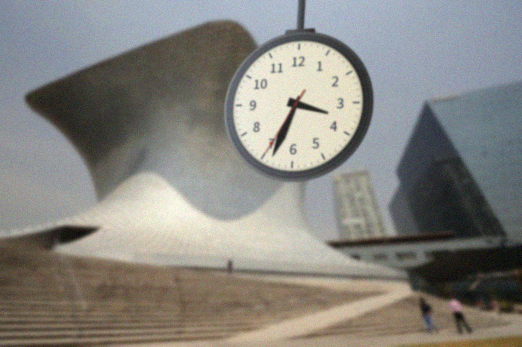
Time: {"hour": 3, "minute": 33, "second": 35}
